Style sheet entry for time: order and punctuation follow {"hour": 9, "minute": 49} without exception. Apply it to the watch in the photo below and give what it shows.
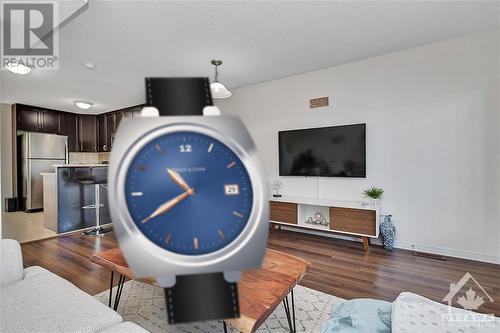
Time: {"hour": 10, "minute": 40}
